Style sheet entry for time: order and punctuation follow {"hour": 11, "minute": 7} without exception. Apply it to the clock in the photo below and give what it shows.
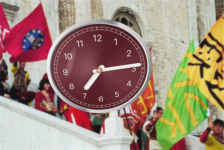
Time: {"hour": 7, "minute": 14}
